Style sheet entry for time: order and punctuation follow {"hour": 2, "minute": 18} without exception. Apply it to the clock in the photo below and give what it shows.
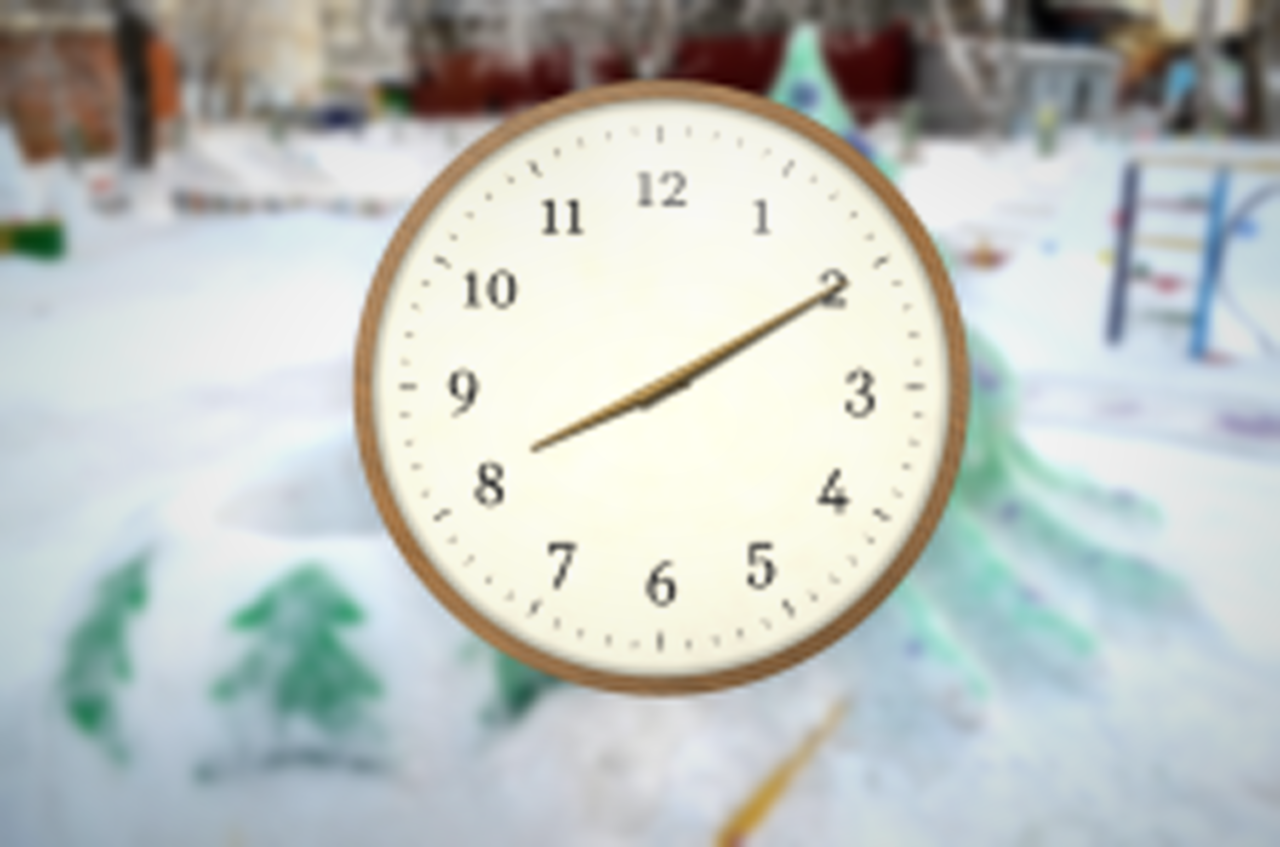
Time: {"hour": 8, "minute": 10}
